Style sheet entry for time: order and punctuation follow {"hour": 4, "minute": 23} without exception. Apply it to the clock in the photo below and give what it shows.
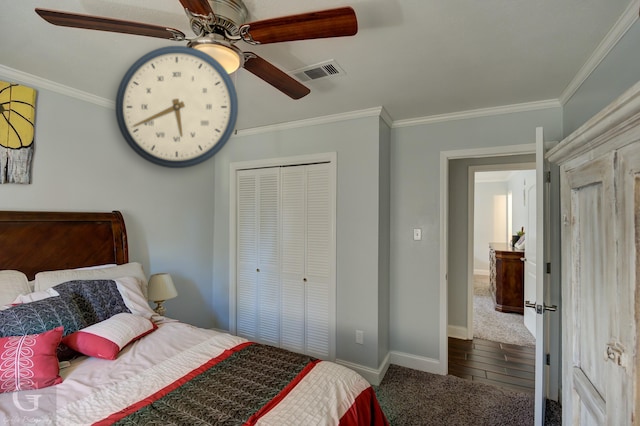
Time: {"hour": 5, "minute": 41}
